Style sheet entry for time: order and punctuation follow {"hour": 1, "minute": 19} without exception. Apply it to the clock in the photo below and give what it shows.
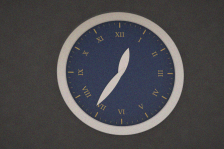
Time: {"hour": 12, "minute": 36}
